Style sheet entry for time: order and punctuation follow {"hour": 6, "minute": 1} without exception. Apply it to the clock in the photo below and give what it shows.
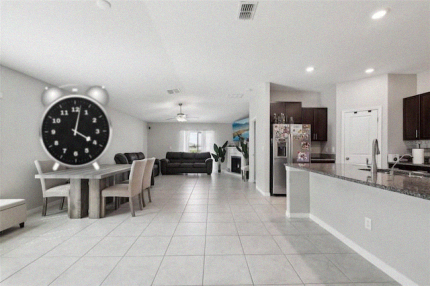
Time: {"hour": 4, "minute": 2}
